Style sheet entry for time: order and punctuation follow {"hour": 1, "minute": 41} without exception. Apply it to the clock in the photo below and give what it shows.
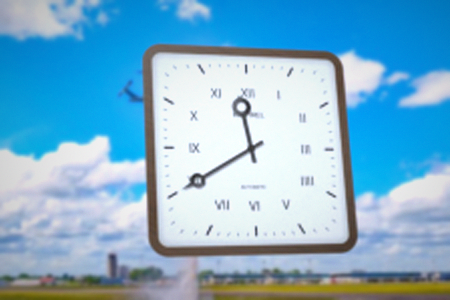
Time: {"hour": 11, "minute": 40}
